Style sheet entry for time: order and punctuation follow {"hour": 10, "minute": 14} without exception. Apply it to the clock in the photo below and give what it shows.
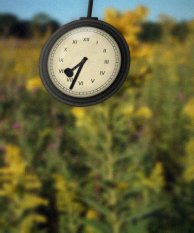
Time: {"hour": 7, "minute": 33}
